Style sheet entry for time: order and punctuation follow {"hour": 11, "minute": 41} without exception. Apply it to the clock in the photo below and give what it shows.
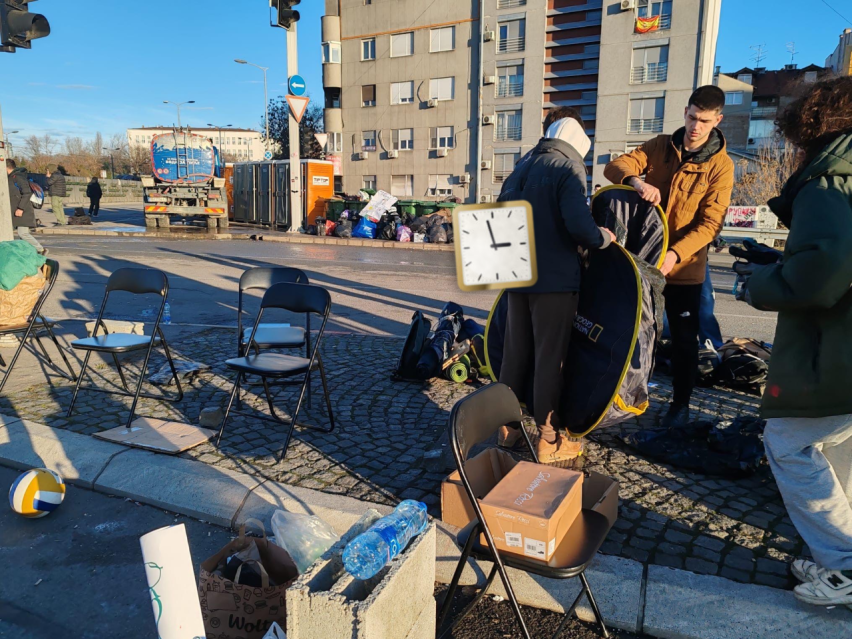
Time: {"hour": 2, "minute": 58}
